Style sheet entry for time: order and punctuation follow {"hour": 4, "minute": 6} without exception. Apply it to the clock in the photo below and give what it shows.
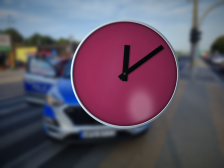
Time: {"hour": 12, "minute": 9}
